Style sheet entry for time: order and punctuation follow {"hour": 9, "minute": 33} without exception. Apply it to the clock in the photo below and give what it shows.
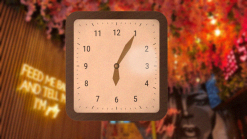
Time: {"hour": 6, "minute": 5}
